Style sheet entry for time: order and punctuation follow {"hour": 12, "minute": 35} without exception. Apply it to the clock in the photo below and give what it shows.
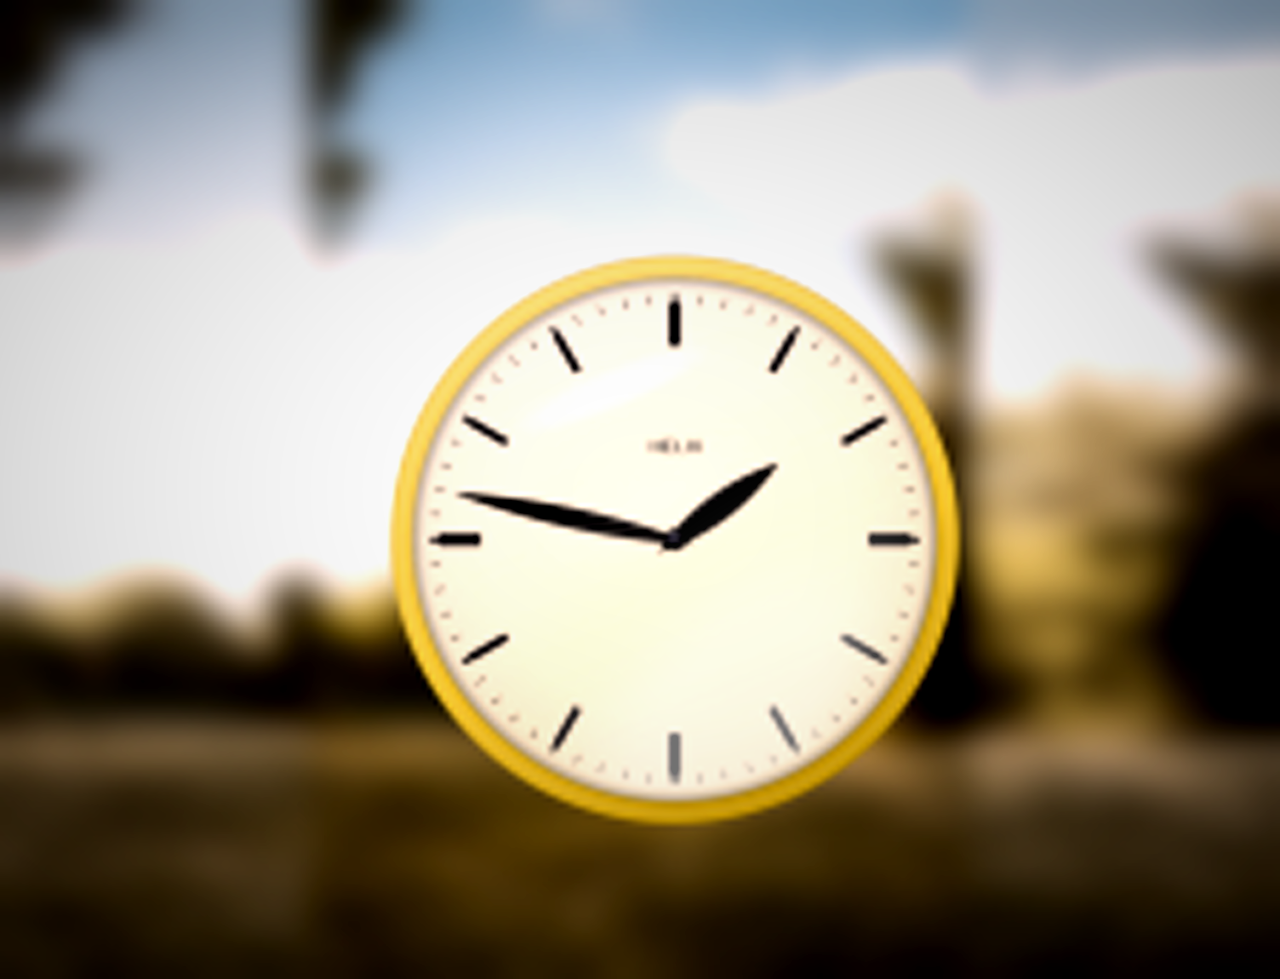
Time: {"hour": 1, "minute": 47}
